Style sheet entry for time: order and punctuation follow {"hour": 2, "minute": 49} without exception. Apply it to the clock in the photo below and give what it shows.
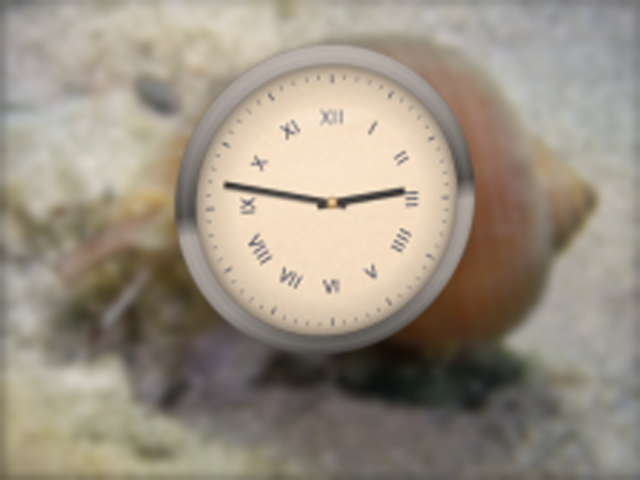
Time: {"hour": 2, "minute": 47}
